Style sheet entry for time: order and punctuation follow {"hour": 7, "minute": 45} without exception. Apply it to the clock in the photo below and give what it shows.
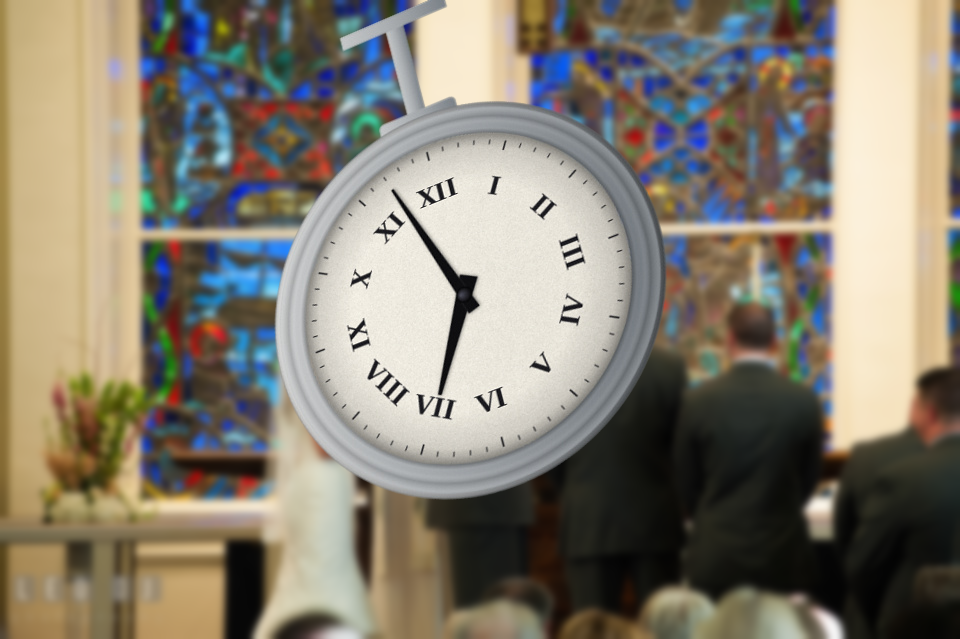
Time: {"hour": 6, "minute": 57}
